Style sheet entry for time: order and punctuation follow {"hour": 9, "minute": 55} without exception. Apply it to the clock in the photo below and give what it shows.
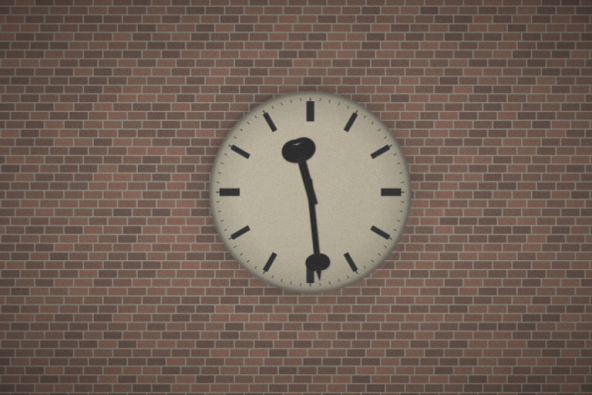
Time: {"hour": 11, "minute": 29}
